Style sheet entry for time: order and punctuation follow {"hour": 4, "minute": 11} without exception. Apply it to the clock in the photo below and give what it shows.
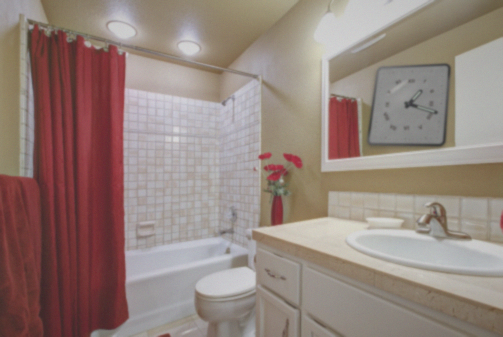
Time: {"hour": 1, "minute": 18}
